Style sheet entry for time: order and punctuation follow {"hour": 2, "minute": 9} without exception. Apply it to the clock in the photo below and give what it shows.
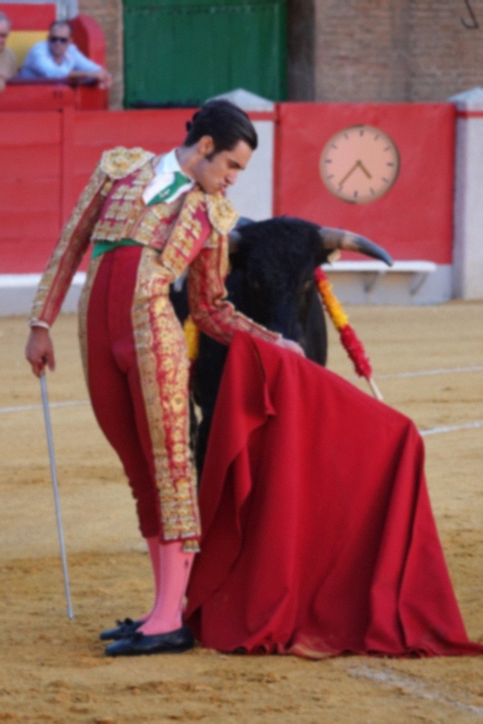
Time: {"hour": 4, "minute": 36}
